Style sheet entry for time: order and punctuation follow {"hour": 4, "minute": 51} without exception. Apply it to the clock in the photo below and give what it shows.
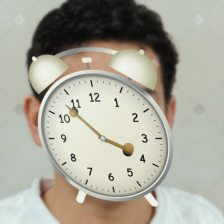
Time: {"hour": 3, "minute": 53}
